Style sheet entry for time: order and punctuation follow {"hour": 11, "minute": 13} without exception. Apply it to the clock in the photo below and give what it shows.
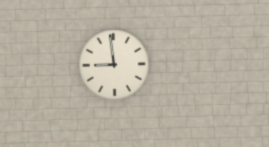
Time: {"hour": 8, "minute": 59}
